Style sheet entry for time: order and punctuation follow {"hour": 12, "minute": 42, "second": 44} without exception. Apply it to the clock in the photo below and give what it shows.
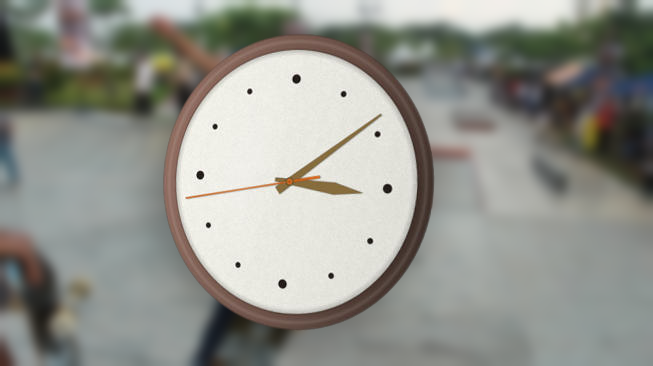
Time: {"hour": 3, "minute": 8, "second": 43}
